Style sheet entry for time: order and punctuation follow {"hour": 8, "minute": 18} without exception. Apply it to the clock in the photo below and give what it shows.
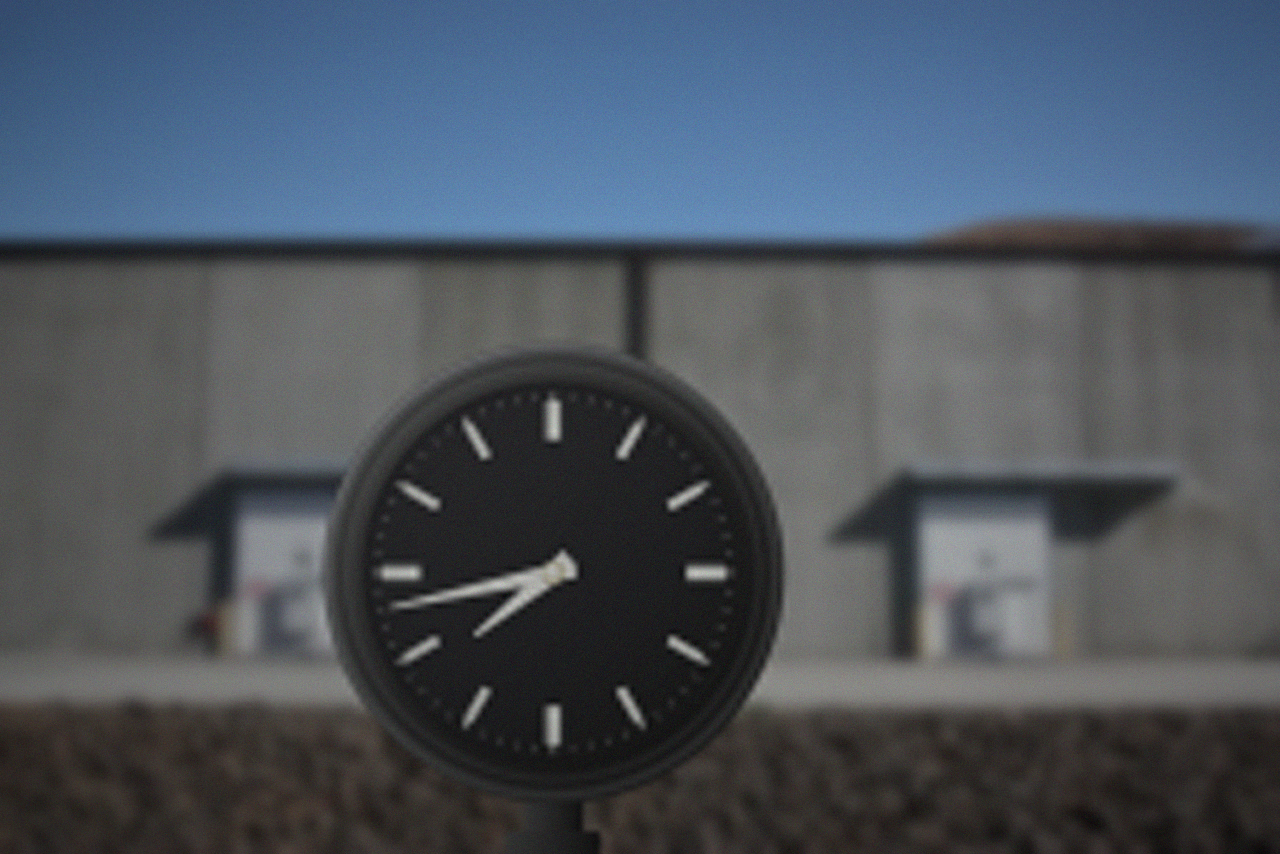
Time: {"hour": 7, "minute": 43}
